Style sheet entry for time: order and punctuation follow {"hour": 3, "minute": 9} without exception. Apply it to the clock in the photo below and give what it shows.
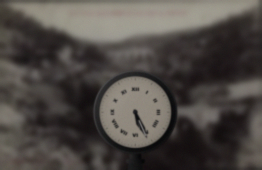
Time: {"hour": 5, "minute": 26}
